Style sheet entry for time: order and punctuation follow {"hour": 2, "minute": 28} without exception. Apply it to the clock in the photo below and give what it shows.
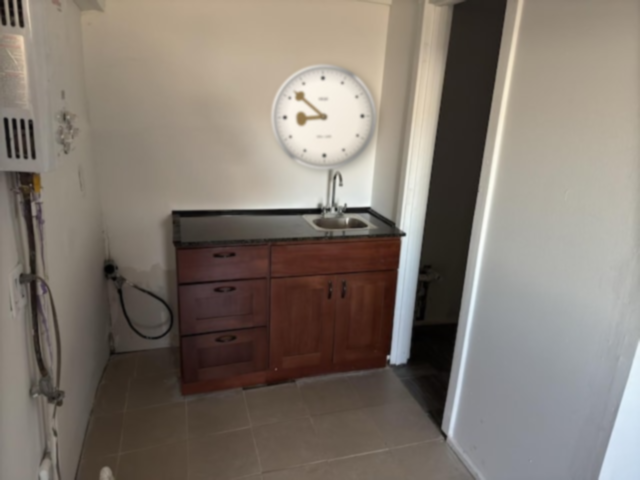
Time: {"hour": 8, "minute": 52}
